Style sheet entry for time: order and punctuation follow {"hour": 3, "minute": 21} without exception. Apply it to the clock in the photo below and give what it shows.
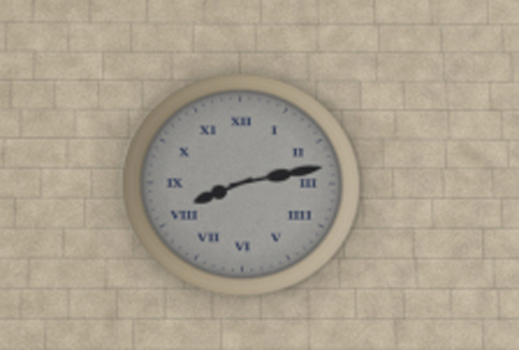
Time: {"hour": 8, "minute": 13}
